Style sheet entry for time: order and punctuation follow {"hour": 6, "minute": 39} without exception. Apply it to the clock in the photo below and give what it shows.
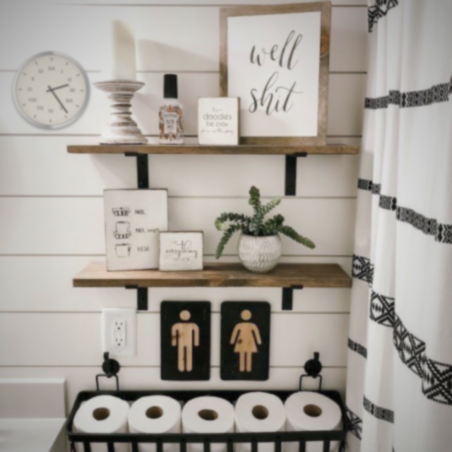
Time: {"hour": 2, "minute": 24}
